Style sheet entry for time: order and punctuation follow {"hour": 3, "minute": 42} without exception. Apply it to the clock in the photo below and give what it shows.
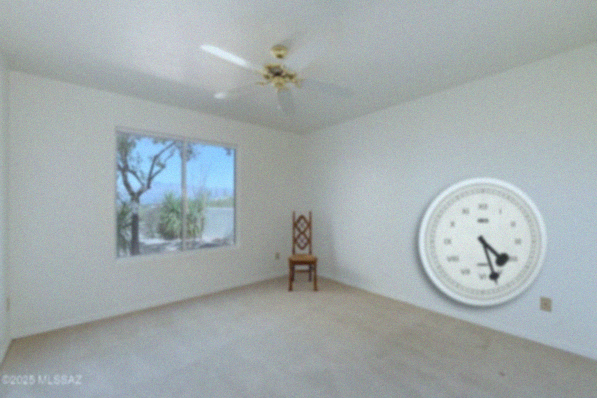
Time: {"hour": 4, "minute": 27}
